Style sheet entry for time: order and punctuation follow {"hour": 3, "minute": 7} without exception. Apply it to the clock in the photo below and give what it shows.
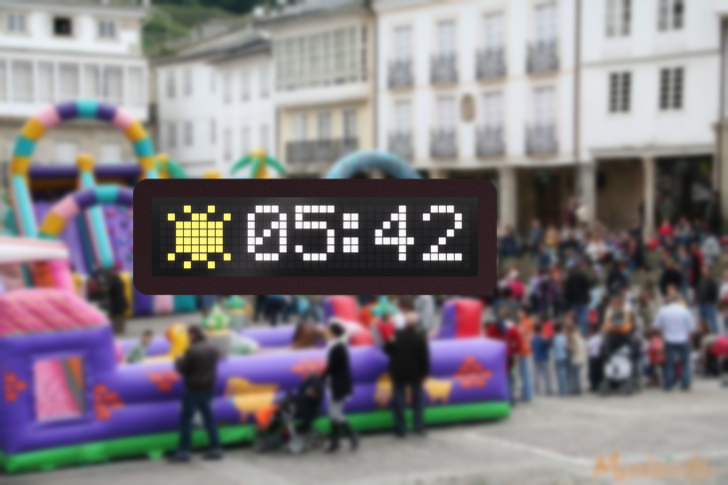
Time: {"hour": 5, "minute": 42}
